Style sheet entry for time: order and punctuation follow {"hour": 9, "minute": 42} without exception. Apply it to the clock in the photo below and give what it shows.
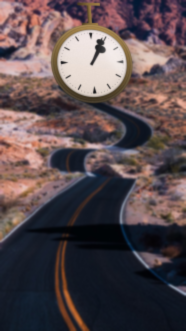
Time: {"hour": 1, "minute": 4}
